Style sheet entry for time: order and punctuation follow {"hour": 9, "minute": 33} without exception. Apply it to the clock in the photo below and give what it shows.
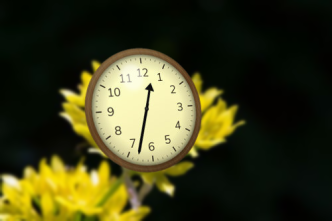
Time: {"hour": 12, "minute": 33}
